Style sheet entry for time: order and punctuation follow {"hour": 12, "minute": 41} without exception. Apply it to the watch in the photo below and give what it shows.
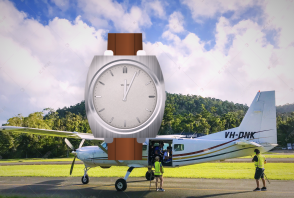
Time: {"hour": 12, "minute": 4}
